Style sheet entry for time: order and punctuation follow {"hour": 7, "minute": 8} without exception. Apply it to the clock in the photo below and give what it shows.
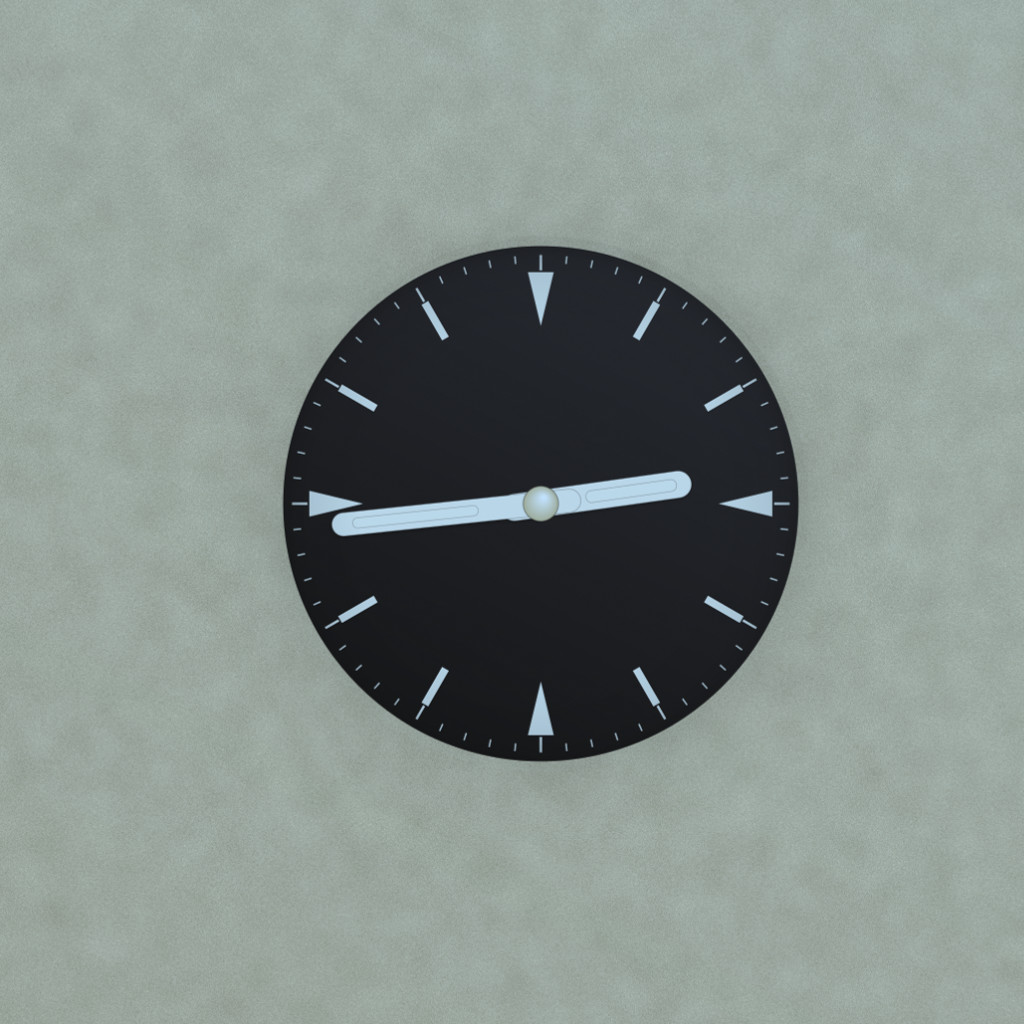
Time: {"hour": 2, "minute": 44}
